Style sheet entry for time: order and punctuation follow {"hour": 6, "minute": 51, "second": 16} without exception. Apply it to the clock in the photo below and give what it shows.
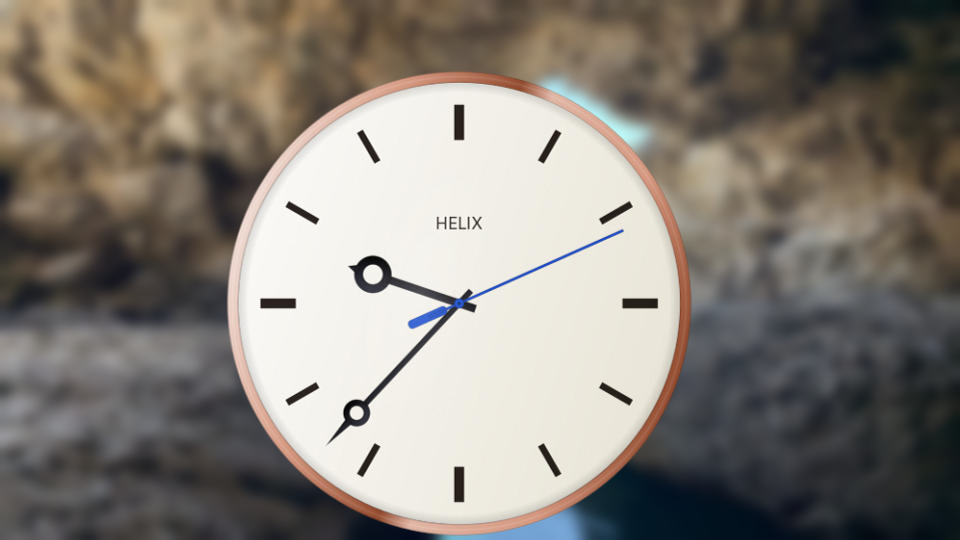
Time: {"hour": 9, "minute": 37, "second": 11}
